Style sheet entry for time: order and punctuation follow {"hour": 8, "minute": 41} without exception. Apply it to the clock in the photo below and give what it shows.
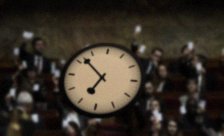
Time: {"hour": 6, "minute": 52}
